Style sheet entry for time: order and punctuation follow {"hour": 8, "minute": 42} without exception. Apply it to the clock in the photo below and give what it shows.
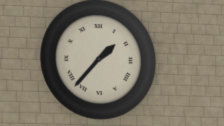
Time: {"hour": 1, "minute": 37}
